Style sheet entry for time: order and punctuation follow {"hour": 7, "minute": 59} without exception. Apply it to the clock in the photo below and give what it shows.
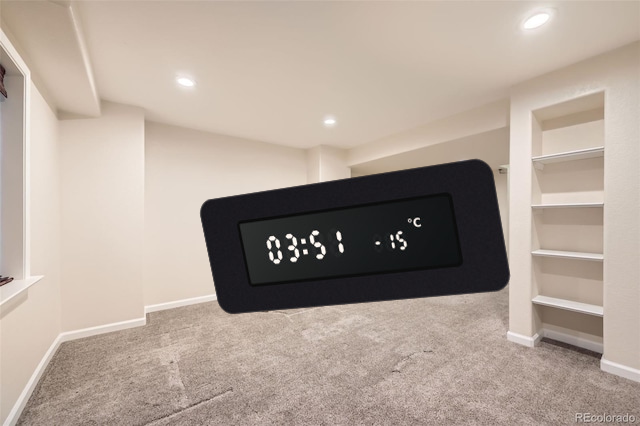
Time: {"hour": 3, "minute": 51}
